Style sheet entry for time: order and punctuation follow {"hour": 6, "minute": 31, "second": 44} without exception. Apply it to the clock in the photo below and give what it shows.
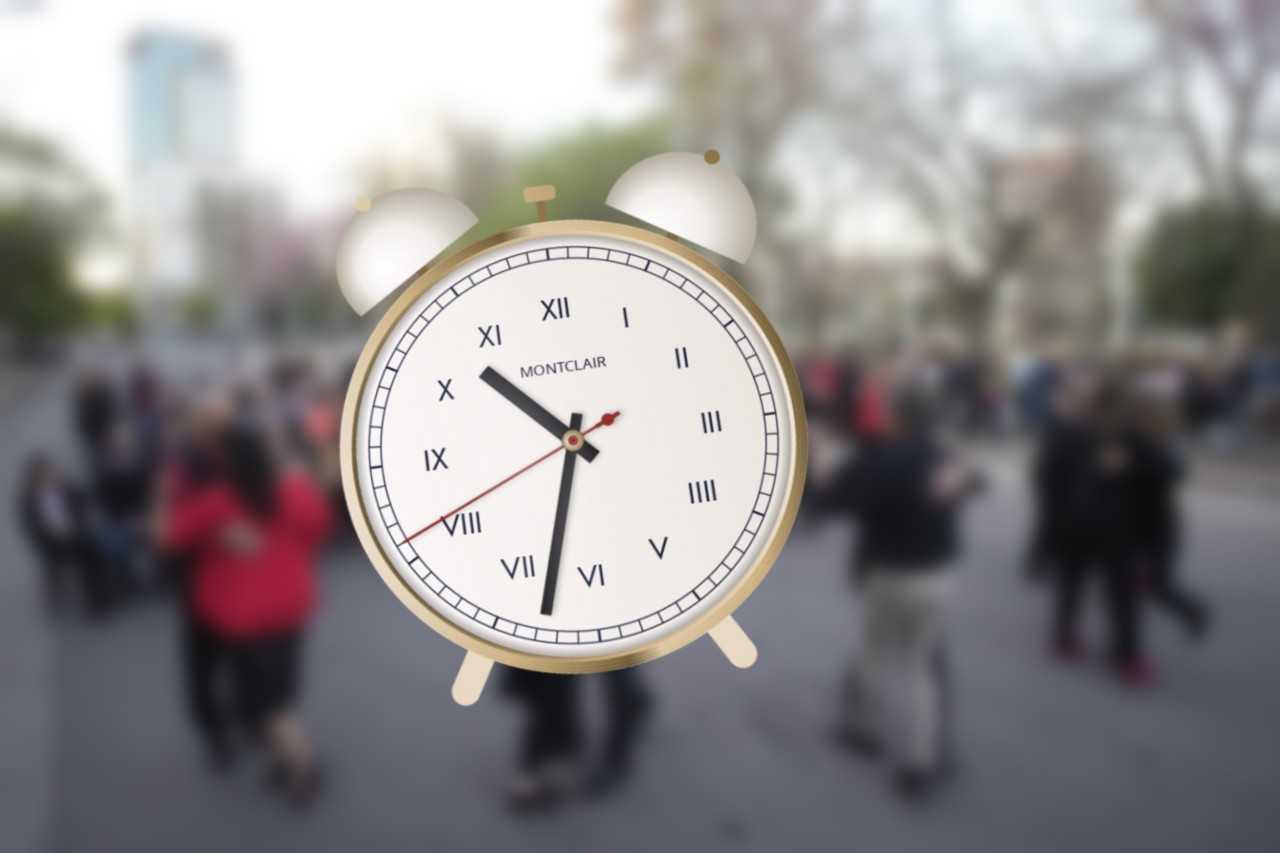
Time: {"hour": 10, "minute": 32, "second": 41}
